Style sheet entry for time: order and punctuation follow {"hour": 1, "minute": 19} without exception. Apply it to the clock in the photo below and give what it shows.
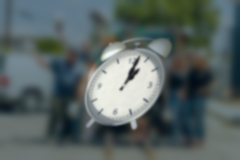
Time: {"hour": 1, "minute": 2}
